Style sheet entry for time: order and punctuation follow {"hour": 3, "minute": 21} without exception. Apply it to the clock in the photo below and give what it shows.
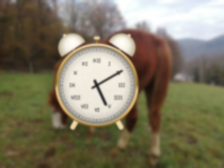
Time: {"hour": 5, "minute": 10}
